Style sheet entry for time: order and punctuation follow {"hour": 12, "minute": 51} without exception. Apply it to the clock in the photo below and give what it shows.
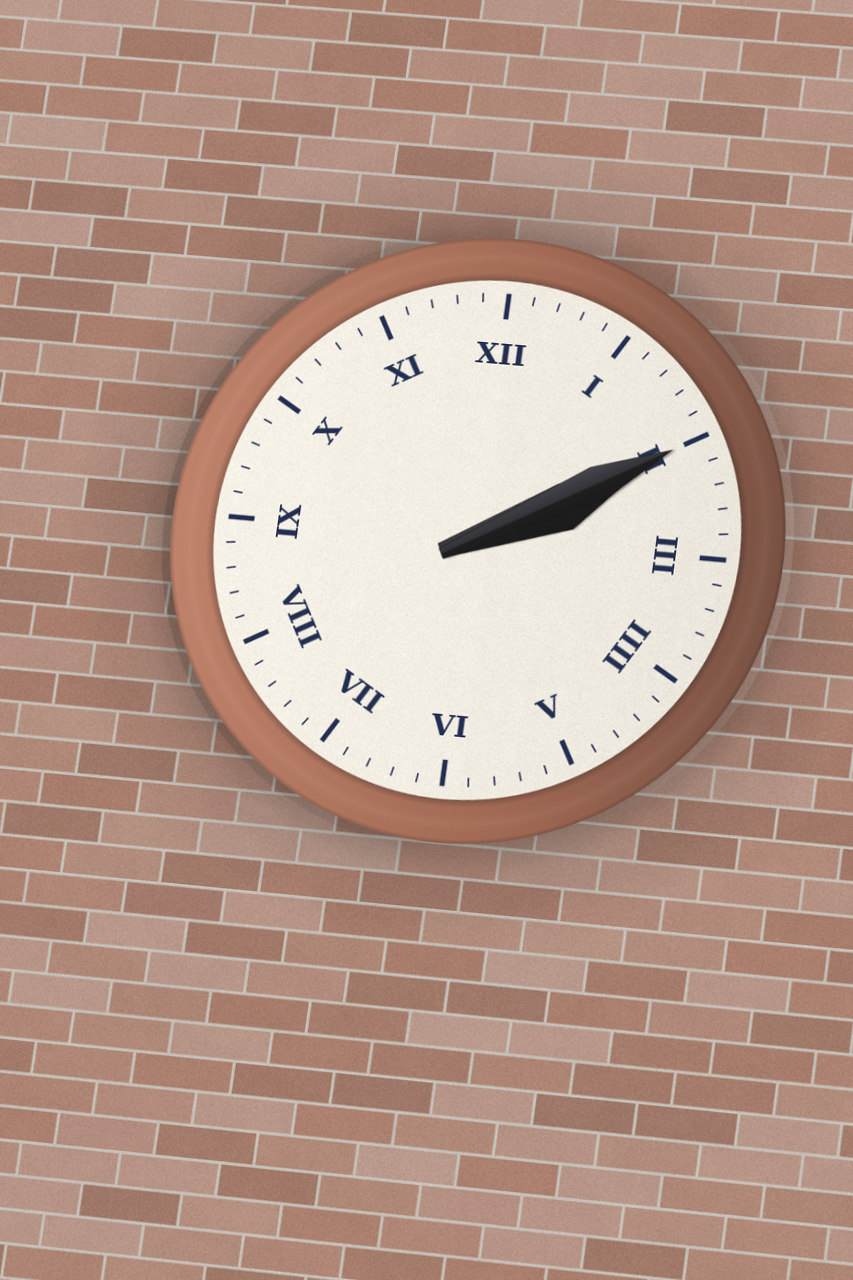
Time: {"hour": 2, "minute": 10}
